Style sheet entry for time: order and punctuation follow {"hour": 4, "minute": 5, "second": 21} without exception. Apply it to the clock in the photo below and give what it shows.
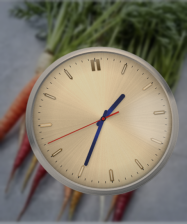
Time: {"hour": 1, "minute": 34, "second": 42}
